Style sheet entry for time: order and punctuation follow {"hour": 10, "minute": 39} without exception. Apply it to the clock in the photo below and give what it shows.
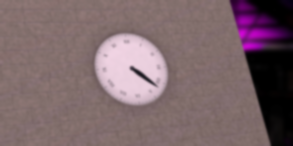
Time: {"hour": 4, "minute": 22}
